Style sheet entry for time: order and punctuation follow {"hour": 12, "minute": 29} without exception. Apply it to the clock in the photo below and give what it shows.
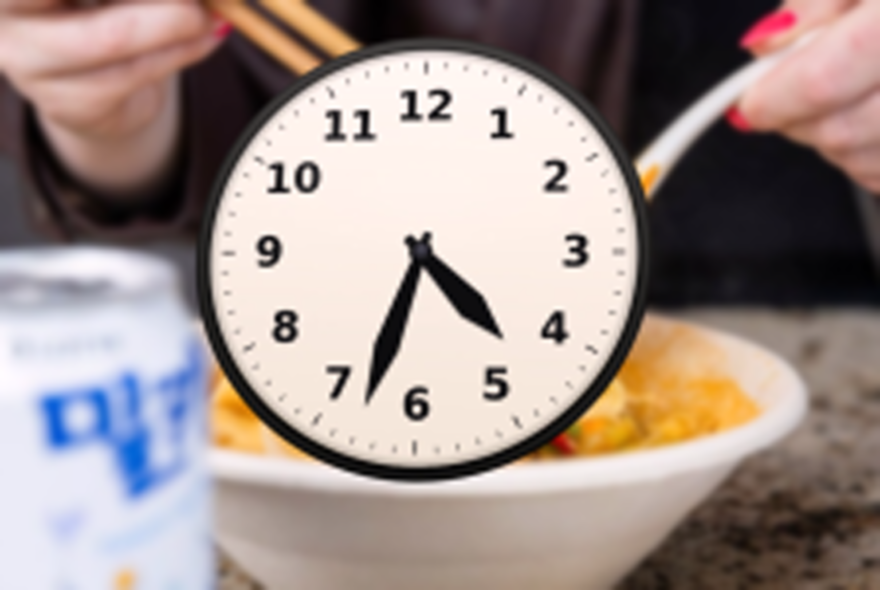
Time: {"hour": 4, "minute": 33}
